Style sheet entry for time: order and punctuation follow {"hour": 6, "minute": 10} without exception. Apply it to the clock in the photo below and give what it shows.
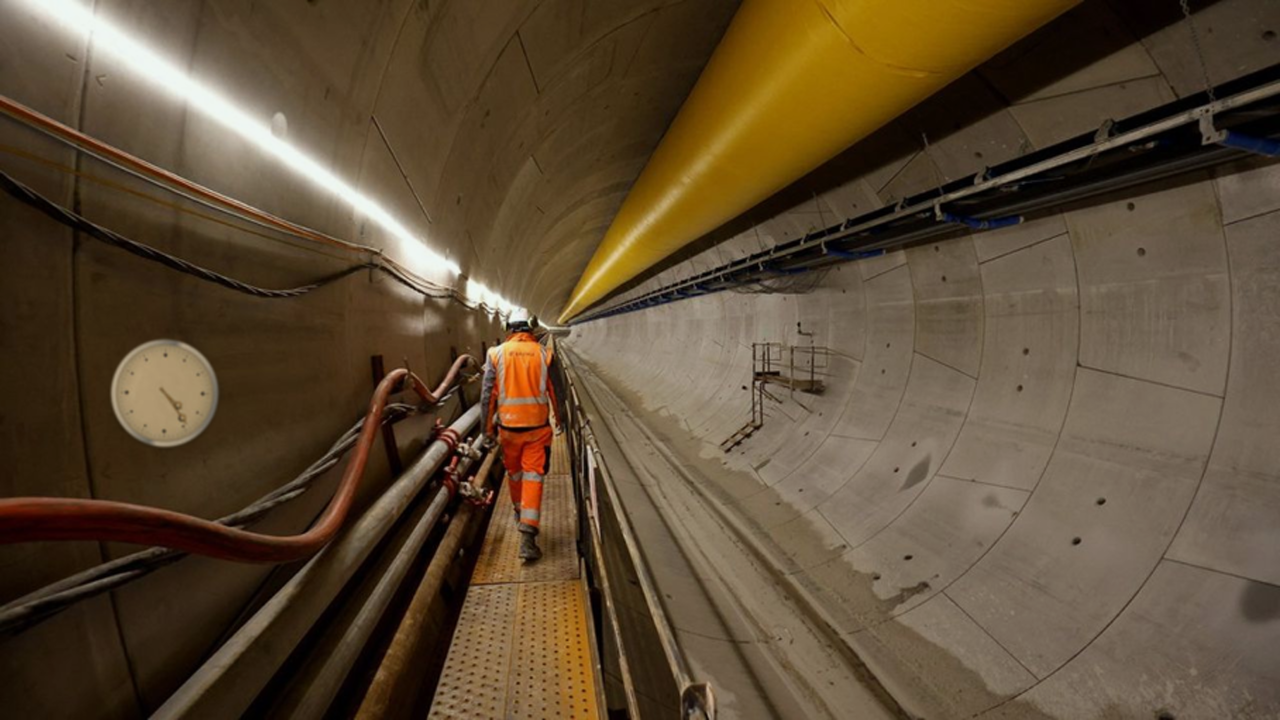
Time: {"hour": 4, "minute": 24}
